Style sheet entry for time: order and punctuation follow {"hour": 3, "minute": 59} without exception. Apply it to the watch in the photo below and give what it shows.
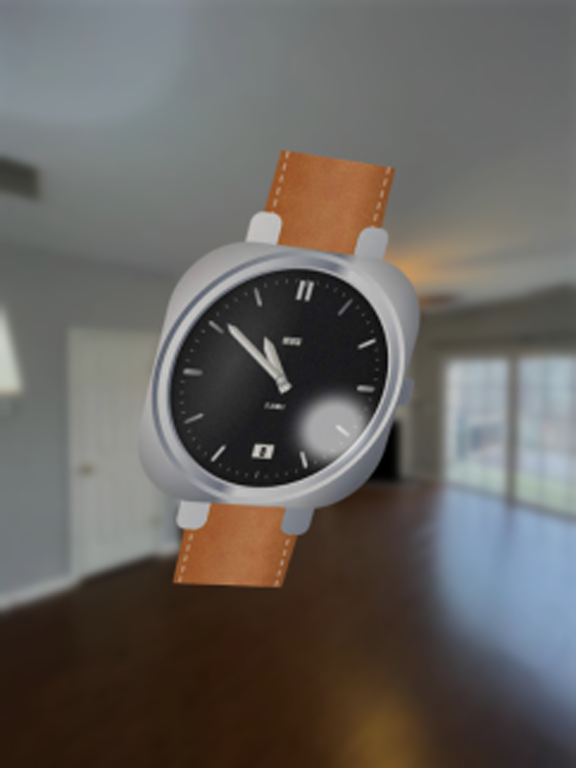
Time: {"hour": 10, "minute": 51}
